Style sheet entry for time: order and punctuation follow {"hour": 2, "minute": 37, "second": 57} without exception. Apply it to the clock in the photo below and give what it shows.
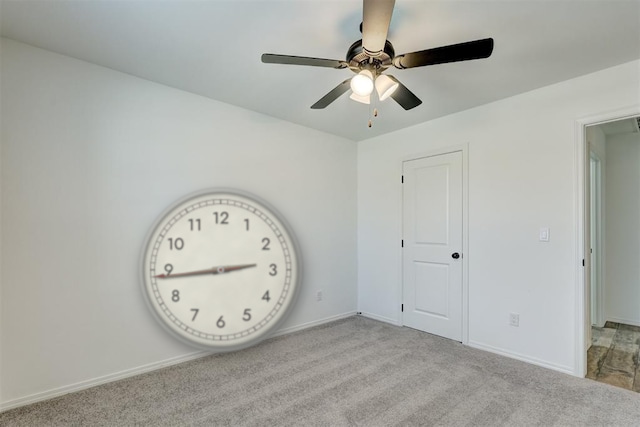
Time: {"hour": 2, "minute": 43, "second": 44}
